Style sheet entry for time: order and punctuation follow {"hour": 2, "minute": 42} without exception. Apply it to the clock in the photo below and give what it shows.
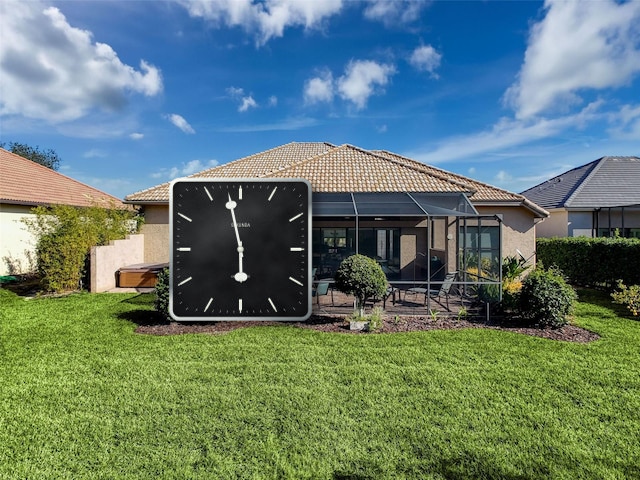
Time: {"hour": 5, "minute": 58}
